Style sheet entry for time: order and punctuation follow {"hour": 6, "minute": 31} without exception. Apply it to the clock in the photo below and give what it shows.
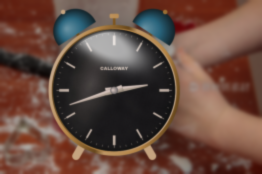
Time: {"hour": 2, "minute": 42}
